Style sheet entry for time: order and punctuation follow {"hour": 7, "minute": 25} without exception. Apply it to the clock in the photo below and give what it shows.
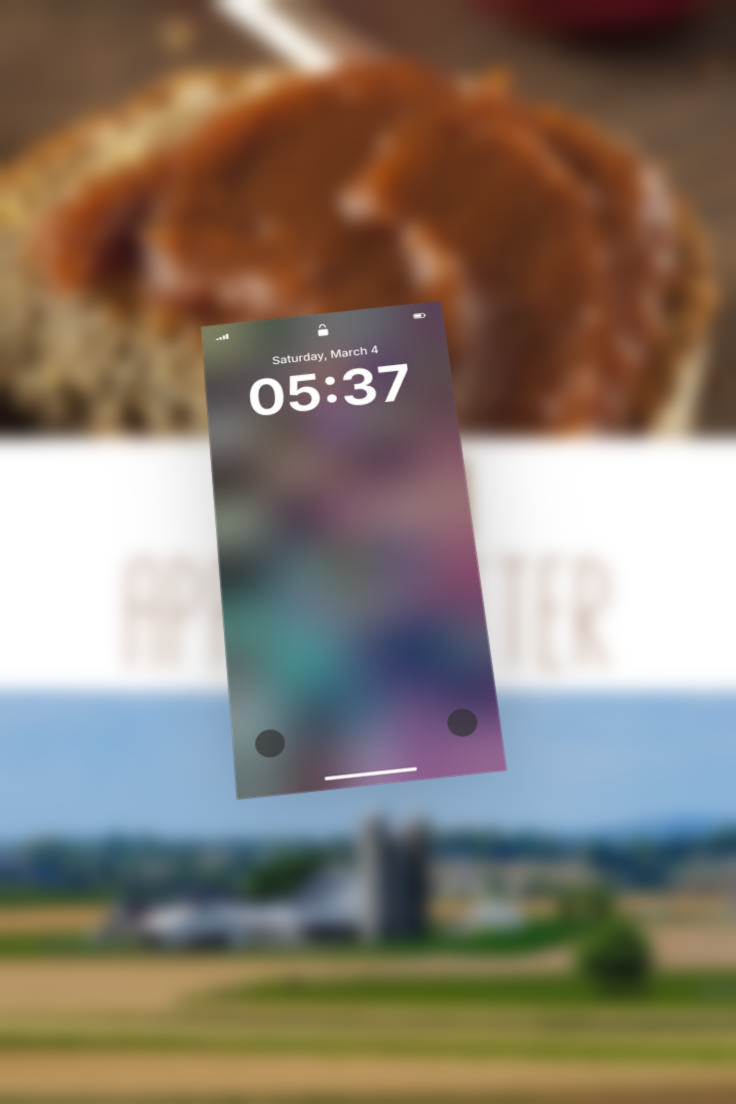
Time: {"hour": 5, "minute": 37}
